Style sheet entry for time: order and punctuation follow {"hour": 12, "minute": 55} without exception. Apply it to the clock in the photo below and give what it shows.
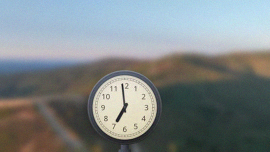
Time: {"hour": 6, "minute": 59}
